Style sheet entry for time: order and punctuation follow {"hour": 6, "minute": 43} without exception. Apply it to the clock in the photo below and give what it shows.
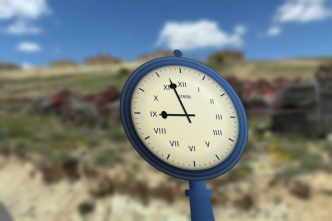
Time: {"hour": 8, "minute": 57}
